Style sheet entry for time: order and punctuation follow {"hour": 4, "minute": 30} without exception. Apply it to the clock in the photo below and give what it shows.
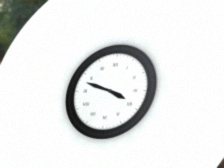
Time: {"hour": 3, "minute": 48}
